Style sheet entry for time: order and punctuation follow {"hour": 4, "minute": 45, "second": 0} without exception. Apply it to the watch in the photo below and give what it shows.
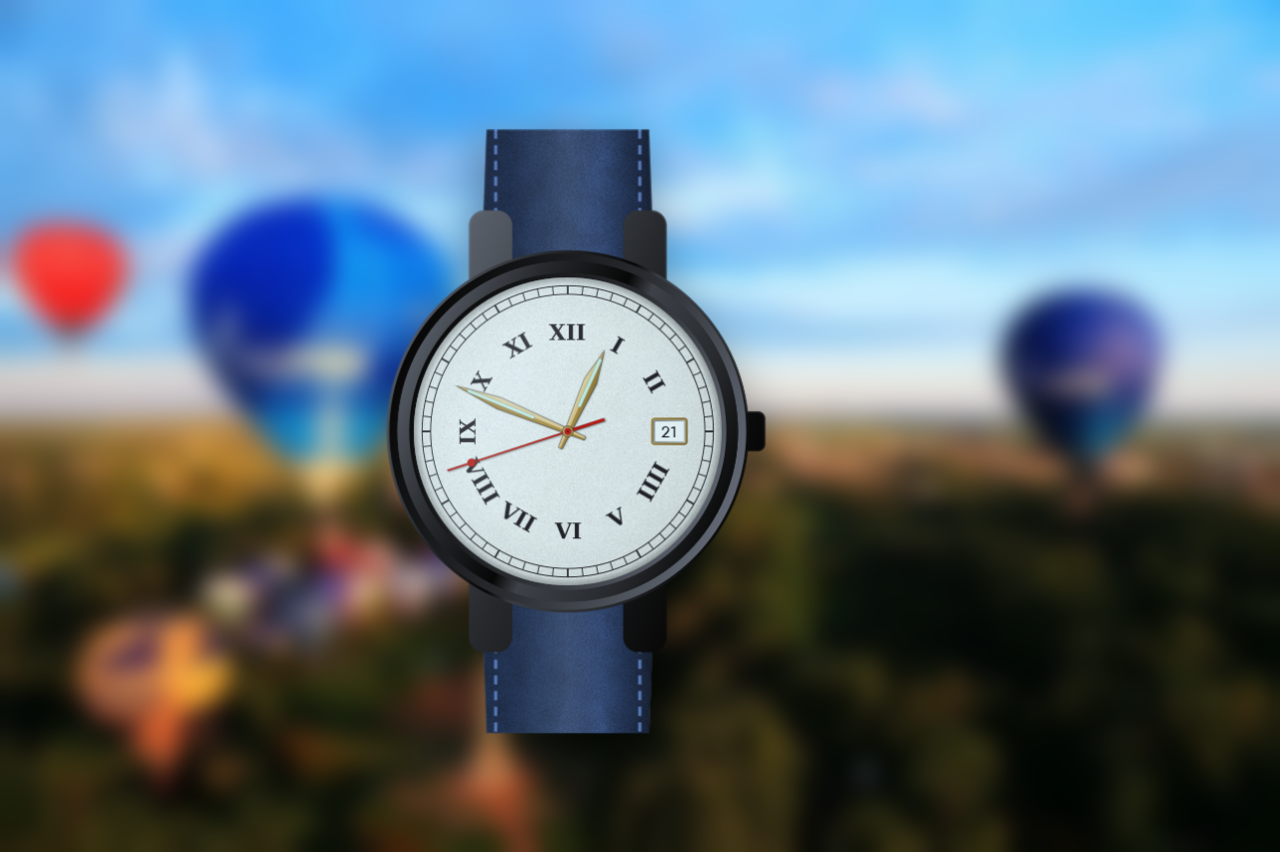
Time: {"hour": 12, "minute": 48, "second": 42}
